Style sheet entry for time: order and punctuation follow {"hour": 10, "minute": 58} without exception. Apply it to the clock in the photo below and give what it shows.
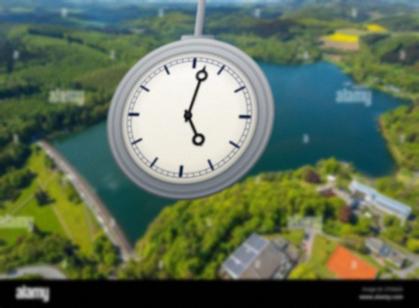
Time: {"hour": 5, "minute": 2}
